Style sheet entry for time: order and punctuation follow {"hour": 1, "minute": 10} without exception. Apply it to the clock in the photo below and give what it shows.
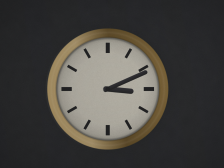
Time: {"hour": 3, "minute": 11}
